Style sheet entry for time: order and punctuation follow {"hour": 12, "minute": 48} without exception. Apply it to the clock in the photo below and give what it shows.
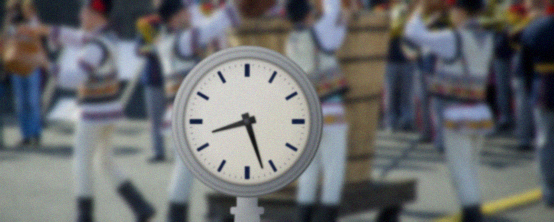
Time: {"hour": 8, "minute": 27}
